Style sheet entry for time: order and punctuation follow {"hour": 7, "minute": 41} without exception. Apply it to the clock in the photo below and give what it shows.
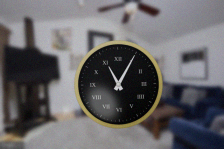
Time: {"hour": 11, "minute": 5}
